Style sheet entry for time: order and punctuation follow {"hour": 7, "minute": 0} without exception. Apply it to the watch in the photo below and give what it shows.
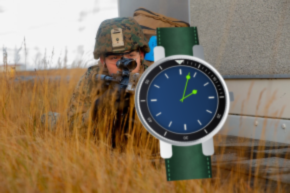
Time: {"hour": 2, "minute": 3}
